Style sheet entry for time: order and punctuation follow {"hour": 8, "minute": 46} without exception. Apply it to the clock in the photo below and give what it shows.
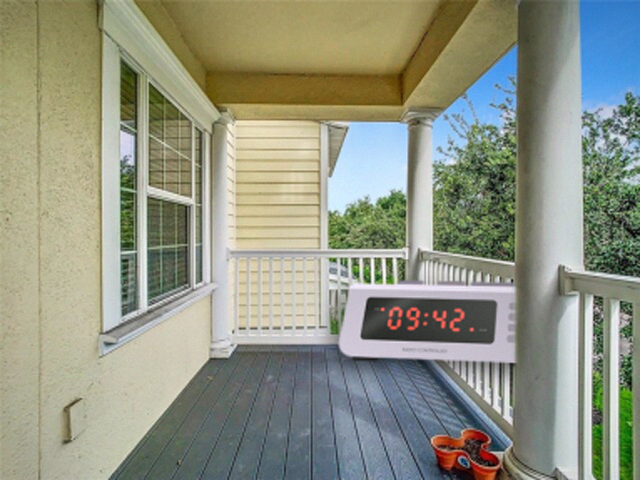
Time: {"hour": 9, "minute": 42}
